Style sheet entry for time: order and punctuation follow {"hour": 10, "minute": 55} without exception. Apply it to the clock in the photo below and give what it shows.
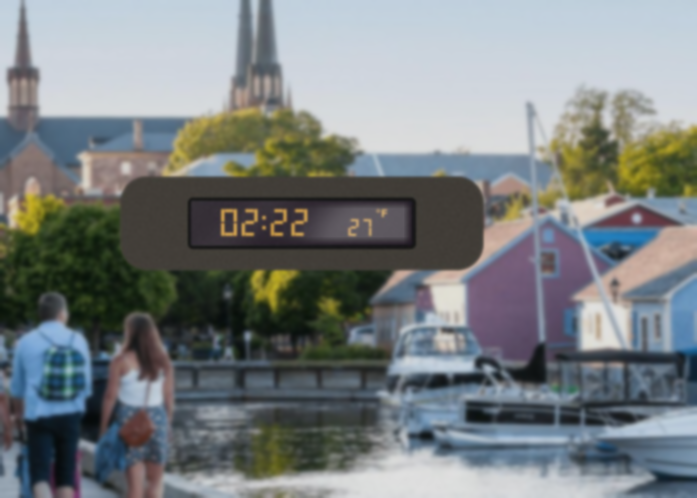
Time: {"hour": 2, "minute": 22}
